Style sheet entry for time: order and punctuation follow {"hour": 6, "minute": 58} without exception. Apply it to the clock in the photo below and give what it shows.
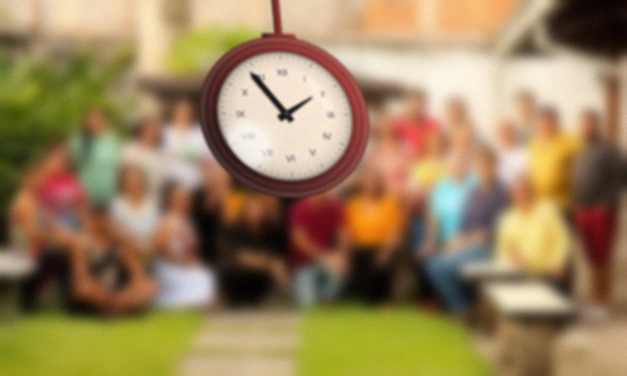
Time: {"hour": 1, "minute": 54}
